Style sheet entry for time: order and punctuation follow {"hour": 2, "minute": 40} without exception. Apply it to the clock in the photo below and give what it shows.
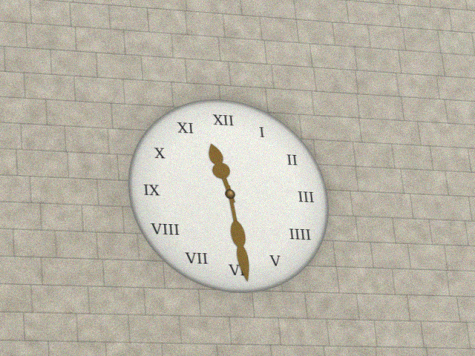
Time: {"hour": 11, "minute": 29}
